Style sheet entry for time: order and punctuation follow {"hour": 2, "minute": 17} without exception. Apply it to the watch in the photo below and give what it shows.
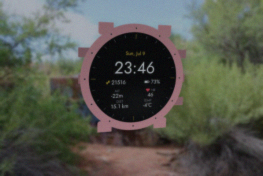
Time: {"hour": 23, "minute": 46}
